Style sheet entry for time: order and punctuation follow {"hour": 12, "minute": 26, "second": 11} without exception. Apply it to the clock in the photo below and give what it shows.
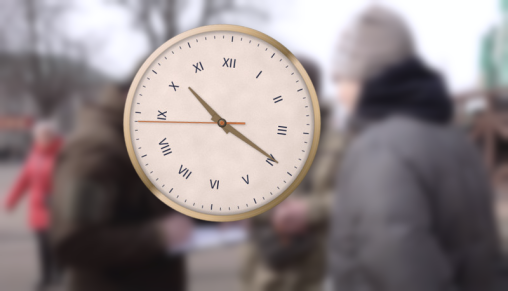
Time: {"hour": 10, "minute": 19, "second": 44}
